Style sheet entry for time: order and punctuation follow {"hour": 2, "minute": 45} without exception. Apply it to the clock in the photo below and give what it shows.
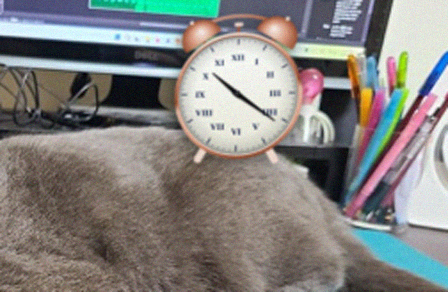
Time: {"hour": 10, "minute": 21}
